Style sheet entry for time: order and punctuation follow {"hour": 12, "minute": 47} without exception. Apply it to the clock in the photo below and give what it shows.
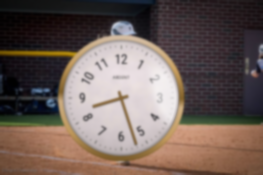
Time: {"hour": 8, "minute": 27}
